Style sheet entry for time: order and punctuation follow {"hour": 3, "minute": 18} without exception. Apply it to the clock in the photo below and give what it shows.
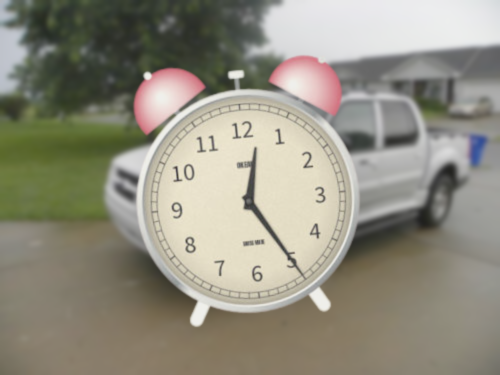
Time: {"hour": 12, "minute": 25}
